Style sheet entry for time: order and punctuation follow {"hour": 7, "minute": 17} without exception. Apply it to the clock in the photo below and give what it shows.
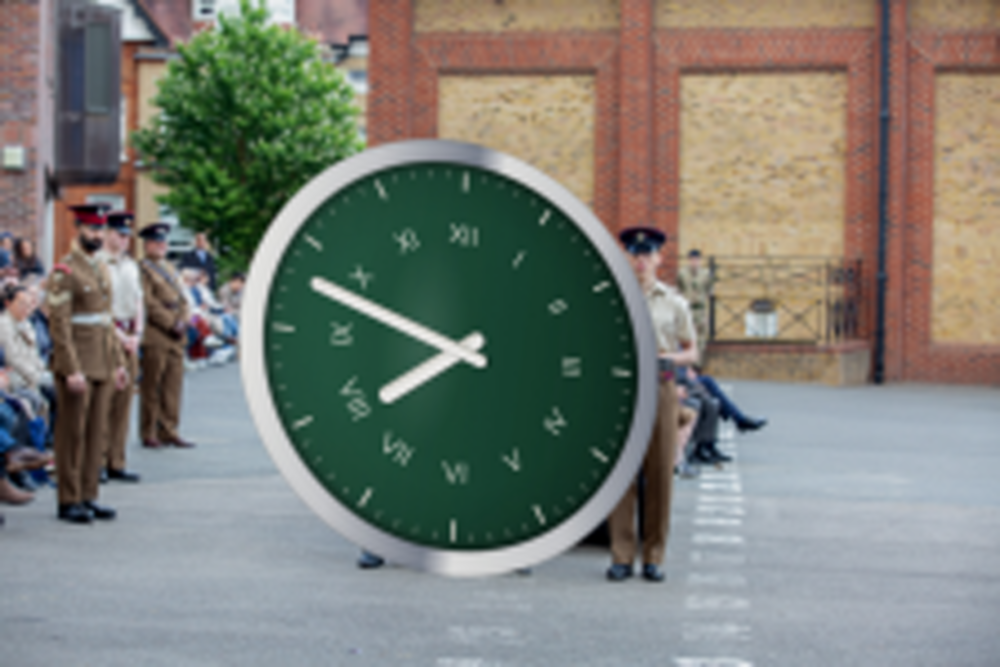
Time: {"hour": 7, "minute": 48}
